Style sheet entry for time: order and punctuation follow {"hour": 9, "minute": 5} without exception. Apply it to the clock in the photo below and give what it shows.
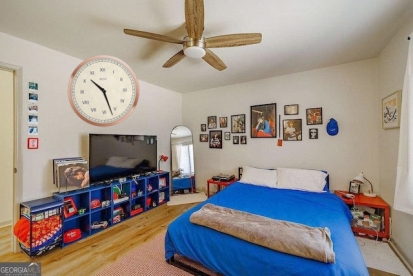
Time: {"hour": 10, "minute": 27}
